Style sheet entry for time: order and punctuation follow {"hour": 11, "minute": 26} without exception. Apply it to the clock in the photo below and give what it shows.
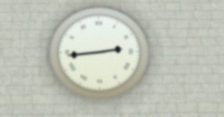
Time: {"hour": 2, "minute": 44}
